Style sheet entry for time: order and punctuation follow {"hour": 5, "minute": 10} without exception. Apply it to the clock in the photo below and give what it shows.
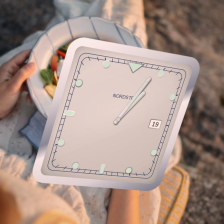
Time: {"hour": 1, "minute": 4}
